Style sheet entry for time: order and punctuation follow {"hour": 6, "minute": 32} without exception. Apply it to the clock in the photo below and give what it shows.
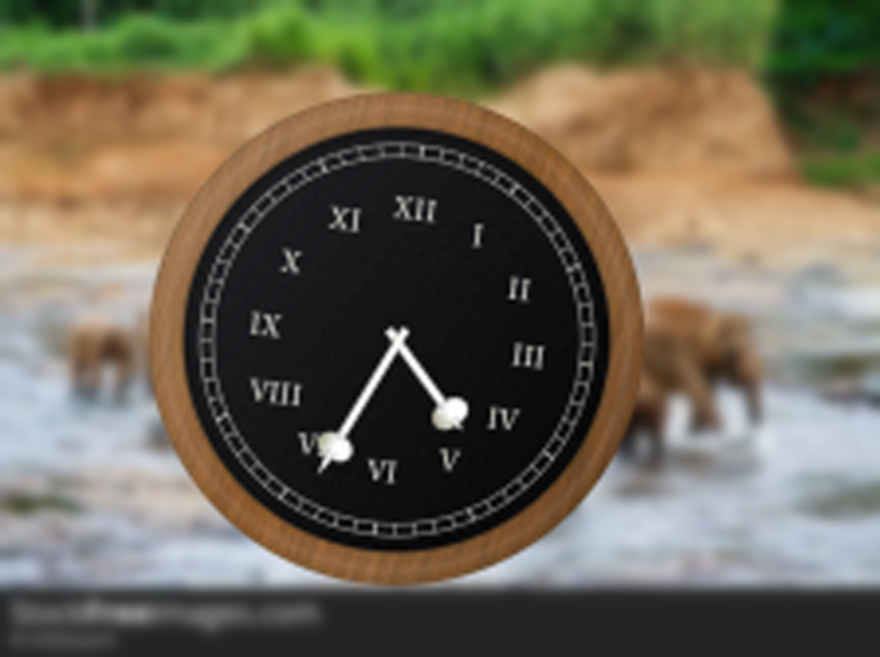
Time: {"hour": 4, "minute": 34}
